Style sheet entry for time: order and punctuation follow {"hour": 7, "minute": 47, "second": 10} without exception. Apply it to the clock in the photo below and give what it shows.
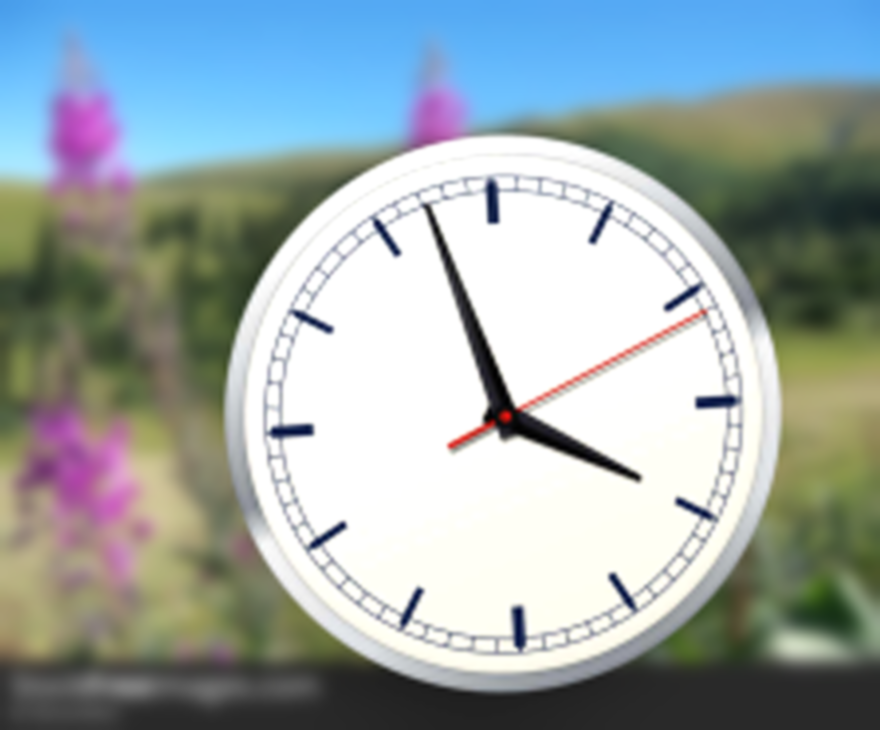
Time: {"hour": 3, "minute": 57, "second": 11}
